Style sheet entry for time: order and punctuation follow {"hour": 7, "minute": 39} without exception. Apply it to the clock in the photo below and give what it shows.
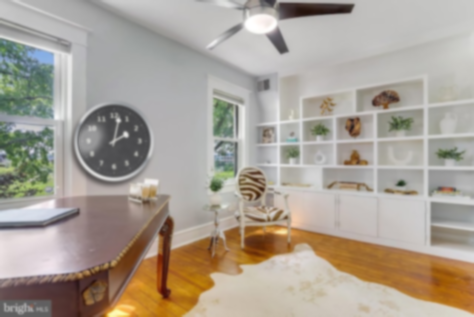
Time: {"hour": 2, "minute": 2}
